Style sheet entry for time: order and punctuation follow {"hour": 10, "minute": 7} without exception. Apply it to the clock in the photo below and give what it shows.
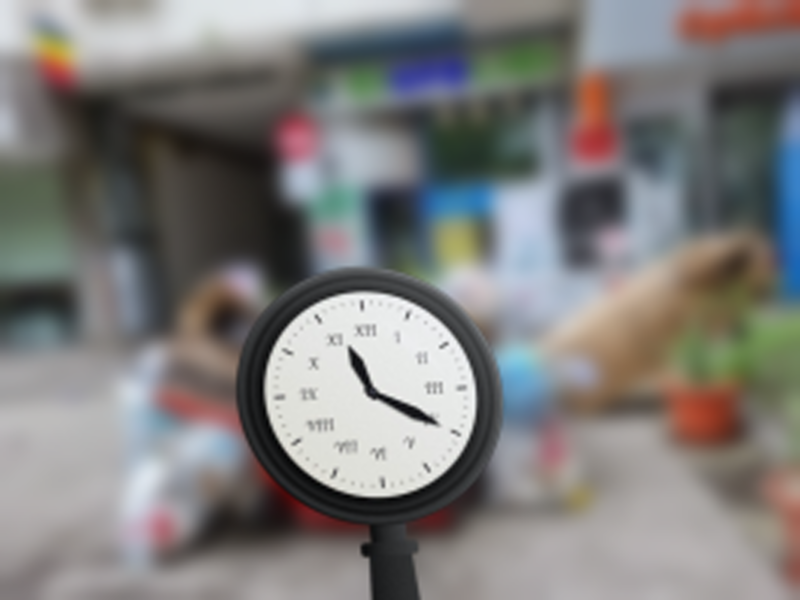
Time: {"hour": 11, "minute": 20}
